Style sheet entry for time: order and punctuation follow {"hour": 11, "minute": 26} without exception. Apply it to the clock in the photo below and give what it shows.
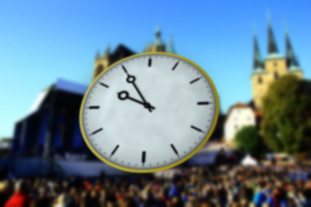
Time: {"hour": 9, "minute": 55}
